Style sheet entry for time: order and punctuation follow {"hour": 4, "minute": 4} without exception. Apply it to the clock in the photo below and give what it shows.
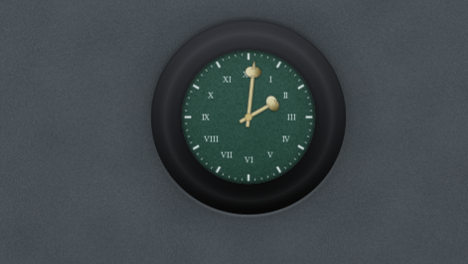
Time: {"hour": 2, "minute": 1}
